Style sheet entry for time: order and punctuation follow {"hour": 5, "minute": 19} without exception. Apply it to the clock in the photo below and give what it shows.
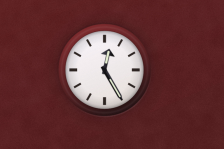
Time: {"hour": 12, "minute": 25}
